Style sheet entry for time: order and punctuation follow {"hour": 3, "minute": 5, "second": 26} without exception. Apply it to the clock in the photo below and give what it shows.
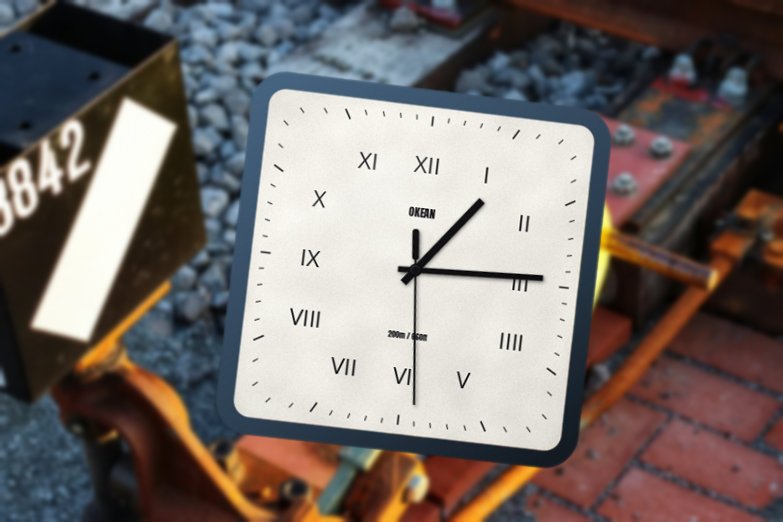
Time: {"hour": 1, "minute": 14, "second": 29}
